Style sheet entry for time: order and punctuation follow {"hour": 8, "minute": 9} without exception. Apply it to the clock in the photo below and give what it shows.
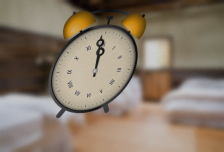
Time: {"hour": 11, "minute": 59}
